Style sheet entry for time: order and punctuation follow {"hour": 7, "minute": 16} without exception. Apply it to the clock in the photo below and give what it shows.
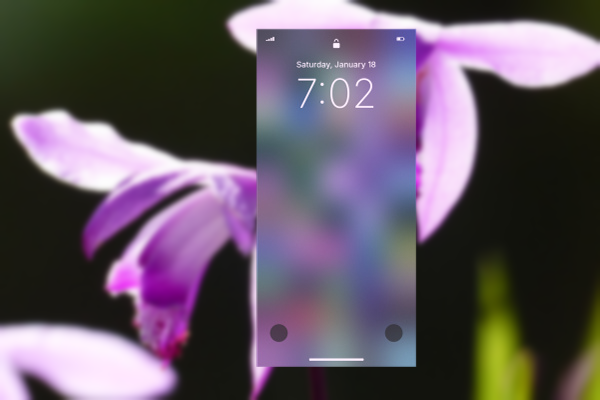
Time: {"hour": 7, "minute": 2}
